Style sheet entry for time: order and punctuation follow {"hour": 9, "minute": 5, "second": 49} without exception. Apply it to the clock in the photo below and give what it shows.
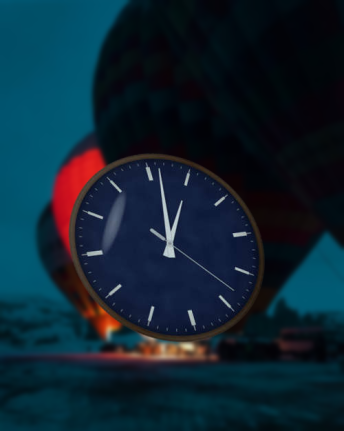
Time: {"hour": 1, "minute": 1, "second": 23}
